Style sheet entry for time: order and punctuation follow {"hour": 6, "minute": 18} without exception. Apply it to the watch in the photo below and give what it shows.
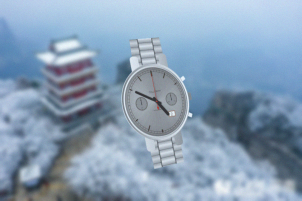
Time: {"hour": 4, "minute": 50}
